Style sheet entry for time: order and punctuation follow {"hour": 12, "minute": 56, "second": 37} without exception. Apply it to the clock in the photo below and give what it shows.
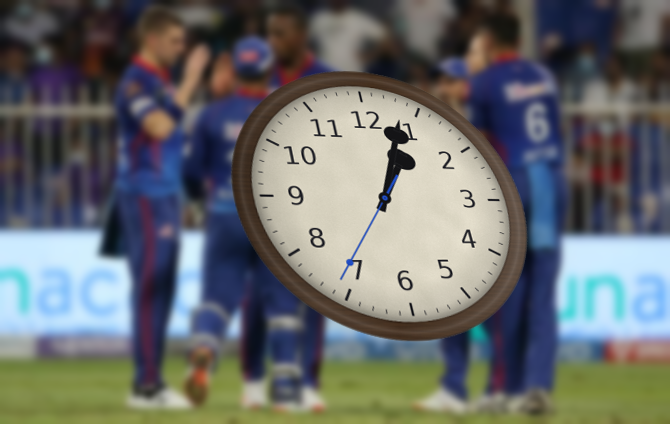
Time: {"hour": 1, "minute": 3, "second": 36}
